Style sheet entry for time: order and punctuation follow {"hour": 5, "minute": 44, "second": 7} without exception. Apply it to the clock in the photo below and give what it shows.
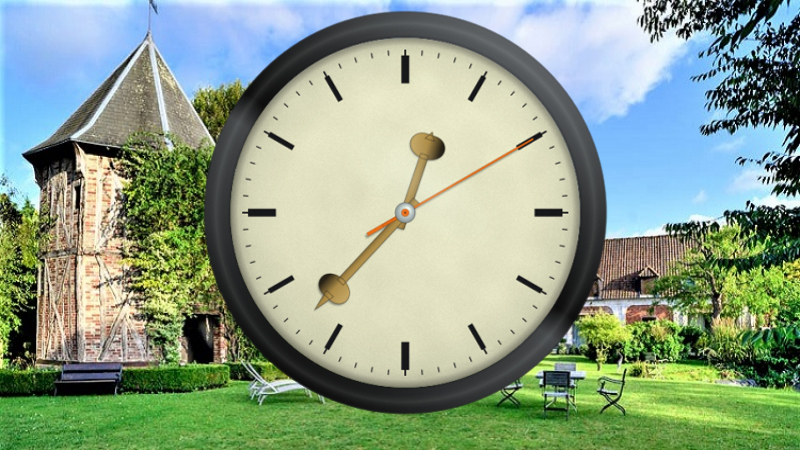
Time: {"hour": 12, "minute": 37, "second": 10}
